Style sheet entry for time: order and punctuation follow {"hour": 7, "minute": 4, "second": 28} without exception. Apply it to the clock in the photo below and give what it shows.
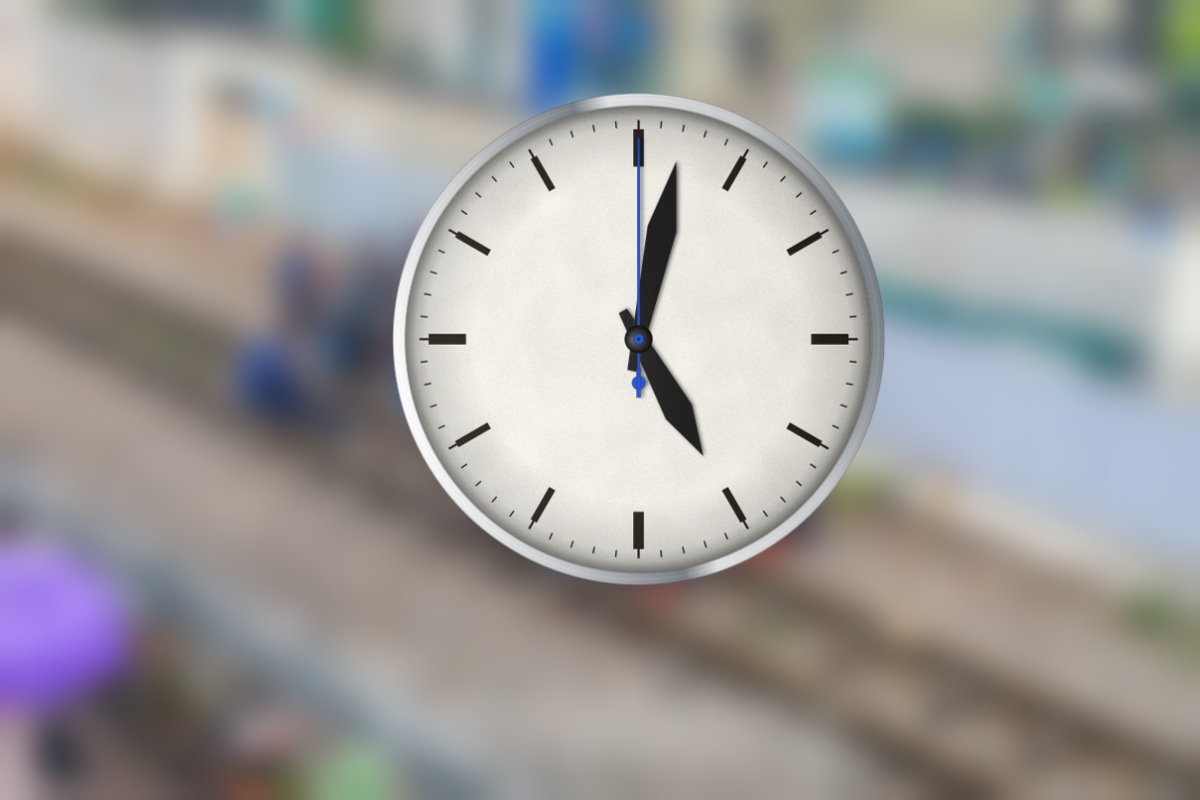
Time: {"hour": 5, "minute": 2, "second": 0}
